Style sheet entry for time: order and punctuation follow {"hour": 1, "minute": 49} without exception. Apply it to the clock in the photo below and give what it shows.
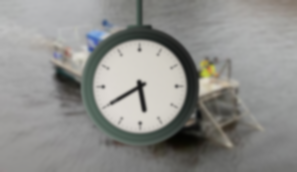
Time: {"hour": 5, "minute": 40}
